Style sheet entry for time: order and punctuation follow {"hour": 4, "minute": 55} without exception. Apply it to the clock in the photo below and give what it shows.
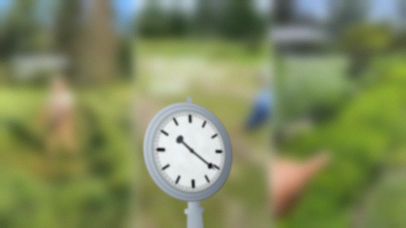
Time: {"hour": 10, "minute": 21}
